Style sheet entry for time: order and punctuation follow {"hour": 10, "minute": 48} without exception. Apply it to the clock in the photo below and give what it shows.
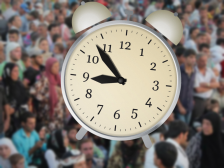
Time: {"hour": 8, "minute": 53}
